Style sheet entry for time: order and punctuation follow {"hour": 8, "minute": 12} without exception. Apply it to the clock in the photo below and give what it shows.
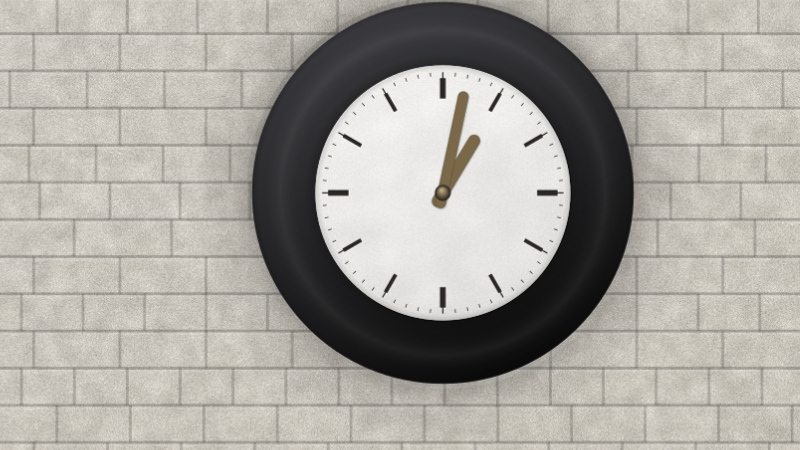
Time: {"hour": 1, "minute": 2}
